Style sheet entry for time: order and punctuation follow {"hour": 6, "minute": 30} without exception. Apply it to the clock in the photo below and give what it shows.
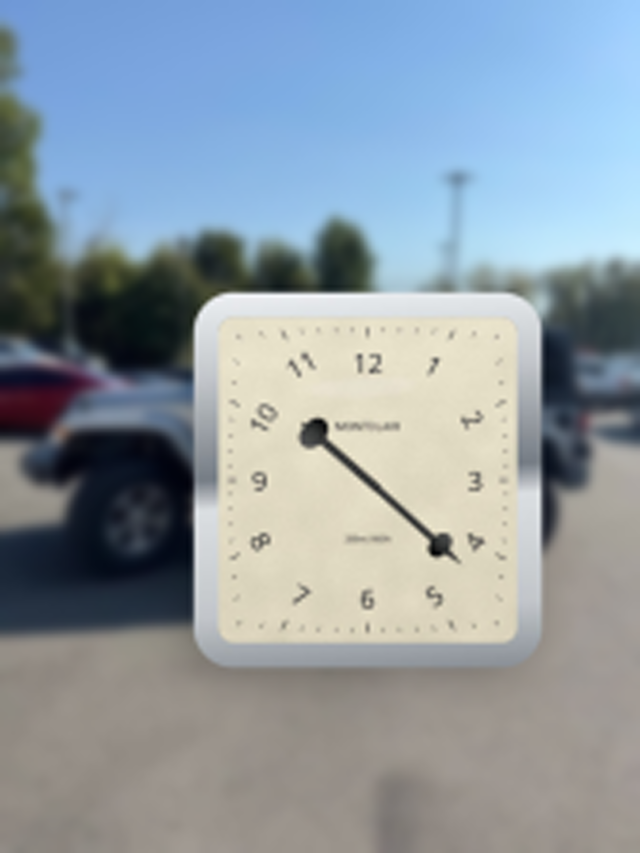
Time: {"hour": 10, "minute": 22}
